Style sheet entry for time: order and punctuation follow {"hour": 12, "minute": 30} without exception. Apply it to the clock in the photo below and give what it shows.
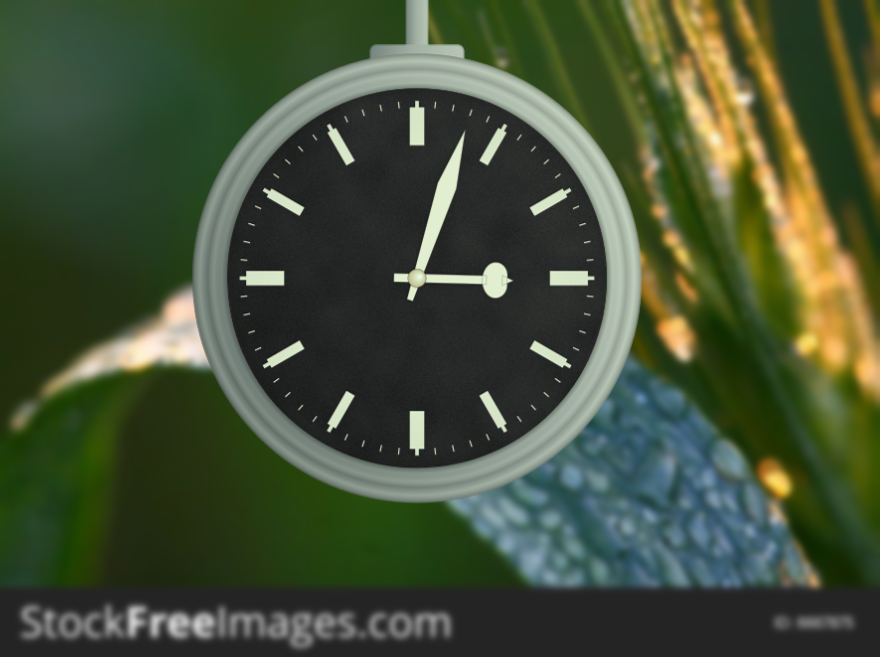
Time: {"hour": 3, "minute": 3}
